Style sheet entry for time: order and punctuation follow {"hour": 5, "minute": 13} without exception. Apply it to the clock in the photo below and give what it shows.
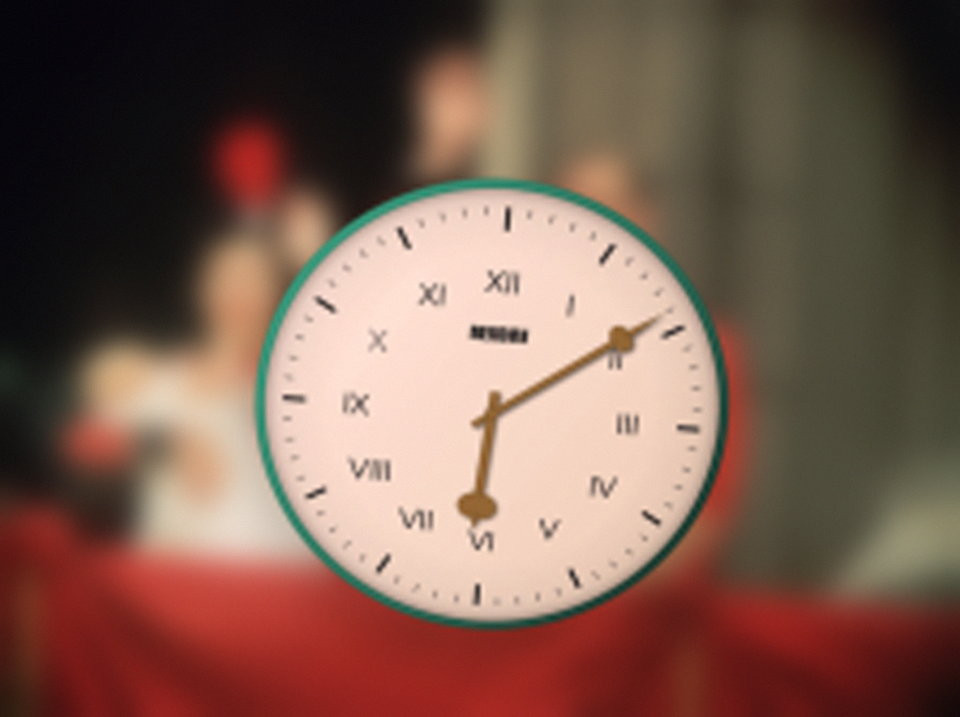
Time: {"hour": 6, "minute": 9}
